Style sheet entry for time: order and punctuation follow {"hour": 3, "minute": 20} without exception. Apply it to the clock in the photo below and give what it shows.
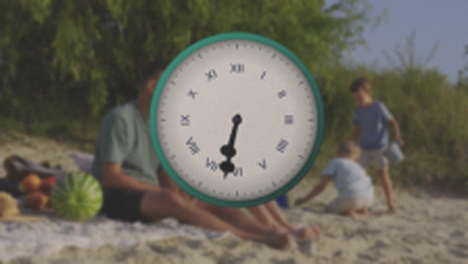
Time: {"hour": 6, "minute": 32}
